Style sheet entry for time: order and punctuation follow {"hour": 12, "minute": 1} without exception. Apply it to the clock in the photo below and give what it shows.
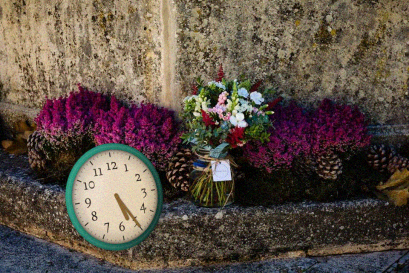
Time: {"hour": 5, "minute": 25}
